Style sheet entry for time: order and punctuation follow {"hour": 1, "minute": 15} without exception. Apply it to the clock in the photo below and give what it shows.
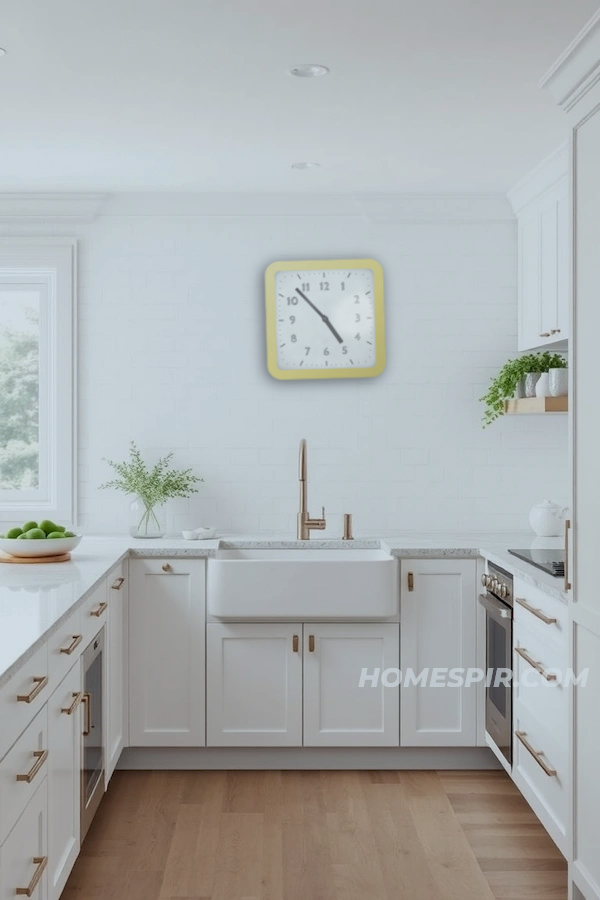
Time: {"hour": 4, "minute": 53}
